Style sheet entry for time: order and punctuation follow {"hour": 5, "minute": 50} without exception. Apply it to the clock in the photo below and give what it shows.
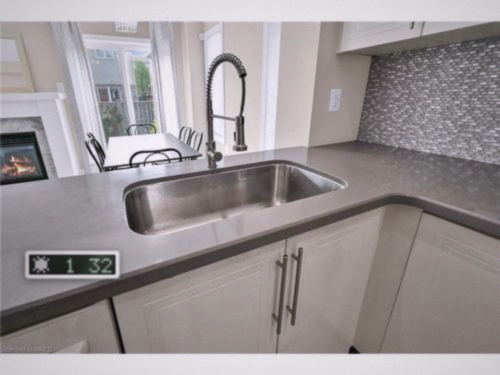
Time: {"hour": 1, "minute": 32}
